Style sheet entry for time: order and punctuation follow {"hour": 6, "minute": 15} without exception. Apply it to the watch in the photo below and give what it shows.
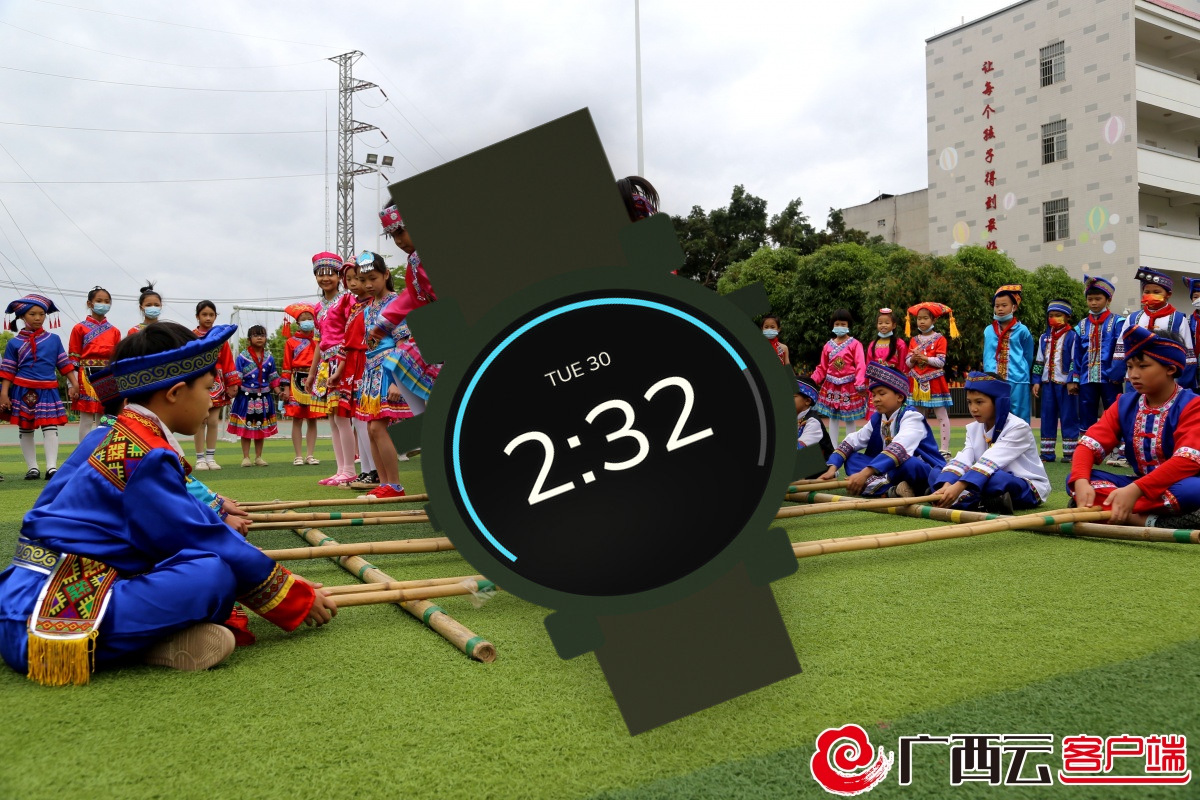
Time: {"hour": 2, "minute": 32}
